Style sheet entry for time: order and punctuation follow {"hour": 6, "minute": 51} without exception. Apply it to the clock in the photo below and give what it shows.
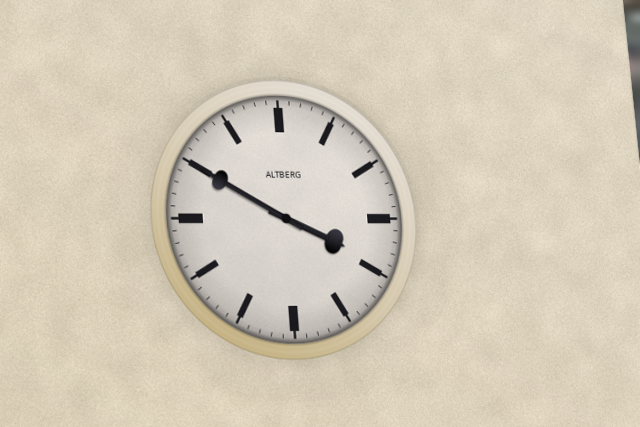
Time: {"hour": 3, "minute": 50}
